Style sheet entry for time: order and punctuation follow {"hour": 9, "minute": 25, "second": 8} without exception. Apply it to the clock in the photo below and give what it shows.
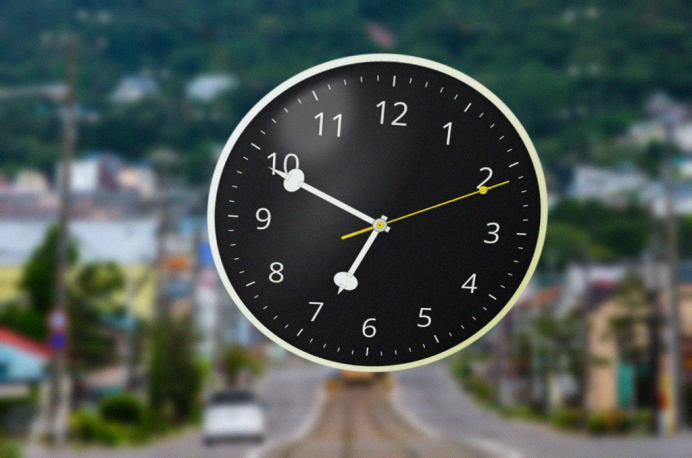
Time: {"hour": 6, "minute": 49, "second": 11}
